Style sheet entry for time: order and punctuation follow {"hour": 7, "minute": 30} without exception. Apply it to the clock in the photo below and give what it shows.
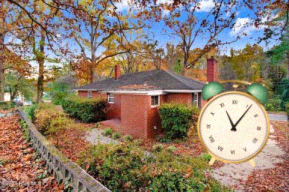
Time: {"hour": 11, "minute": 6}
